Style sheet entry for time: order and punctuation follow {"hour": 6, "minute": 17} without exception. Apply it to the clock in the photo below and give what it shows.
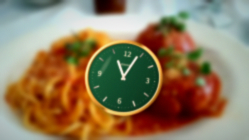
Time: {"hour": 11, "minute": 4}
